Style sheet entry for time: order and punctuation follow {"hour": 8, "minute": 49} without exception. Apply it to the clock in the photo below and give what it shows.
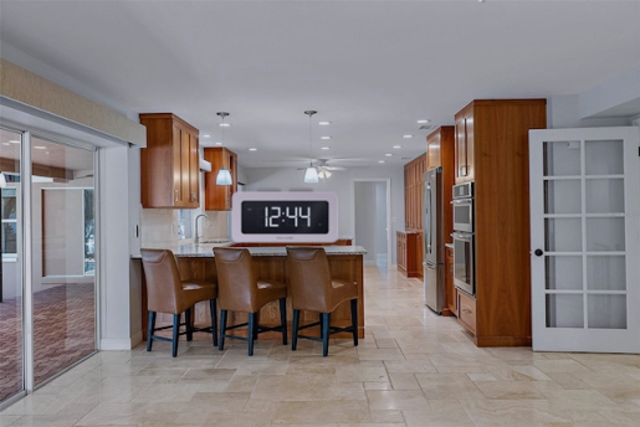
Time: {"hour": 12, "minute": 44}
